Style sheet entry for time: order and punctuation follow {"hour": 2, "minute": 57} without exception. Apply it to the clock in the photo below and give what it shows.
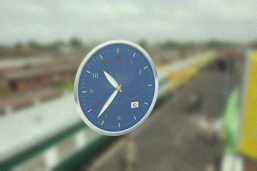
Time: {"hour": 10, "minute": 37}
